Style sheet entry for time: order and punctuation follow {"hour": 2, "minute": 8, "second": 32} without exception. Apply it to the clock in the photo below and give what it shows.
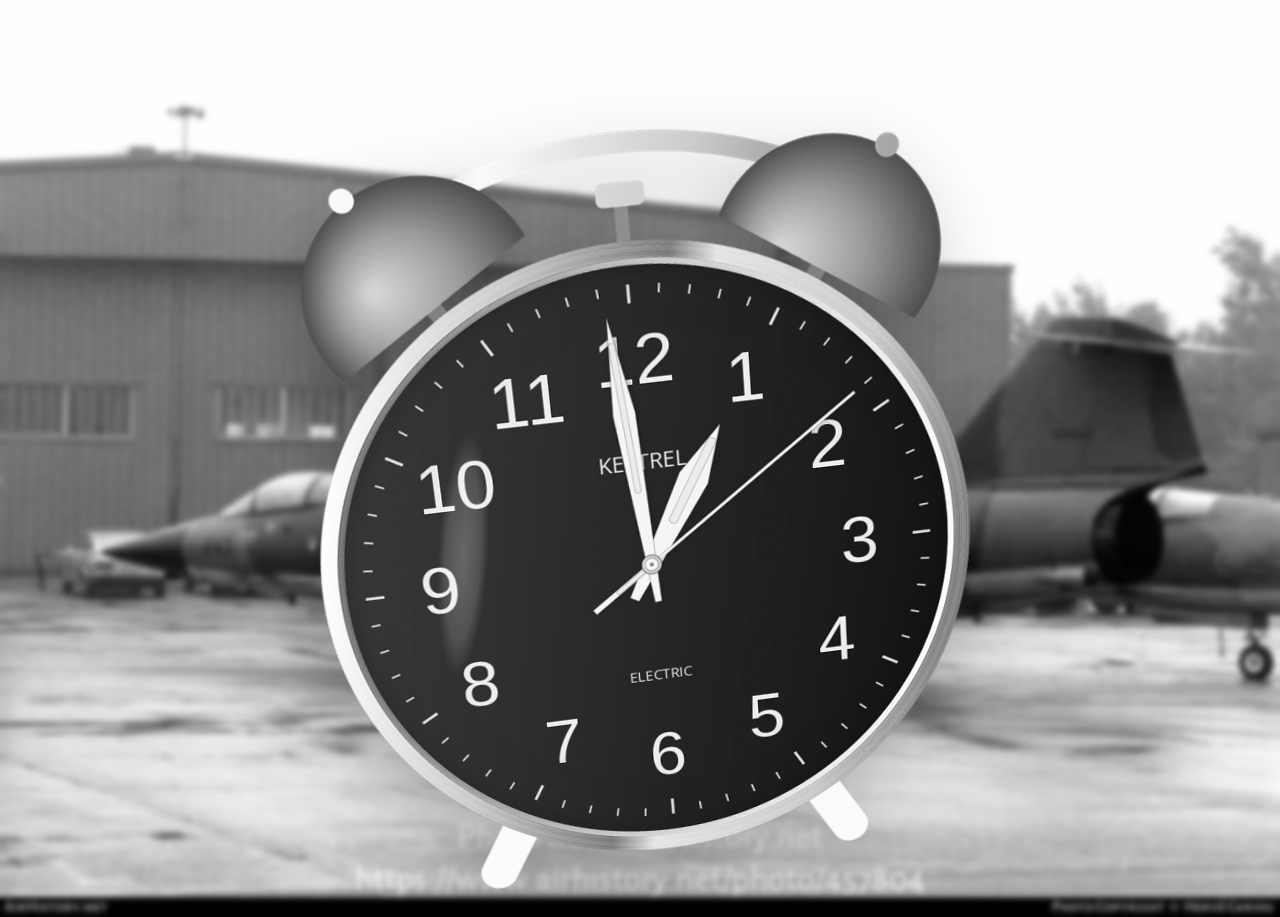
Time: {"hour": 12, "minute": 59, "second": 9}
